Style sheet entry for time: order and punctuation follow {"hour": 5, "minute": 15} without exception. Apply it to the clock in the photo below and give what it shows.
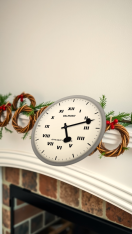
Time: {"hour": 5, "minute": 12}
